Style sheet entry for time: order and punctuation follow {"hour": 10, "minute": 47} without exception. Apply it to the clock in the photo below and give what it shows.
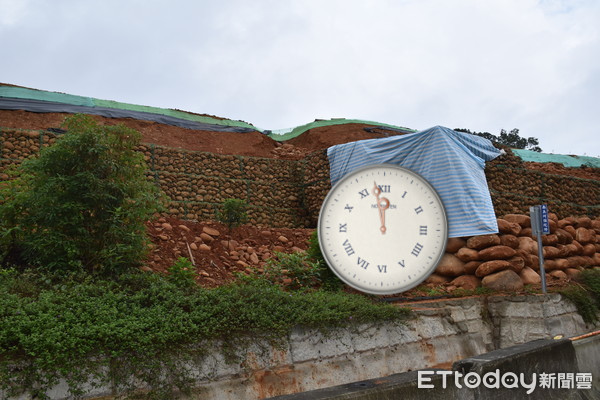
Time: {"hour": 11, "minute": 58}
